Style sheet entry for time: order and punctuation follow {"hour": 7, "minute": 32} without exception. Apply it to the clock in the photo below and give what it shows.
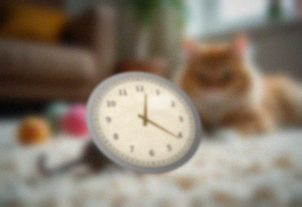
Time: {"hour": 12, "minute": 21}
